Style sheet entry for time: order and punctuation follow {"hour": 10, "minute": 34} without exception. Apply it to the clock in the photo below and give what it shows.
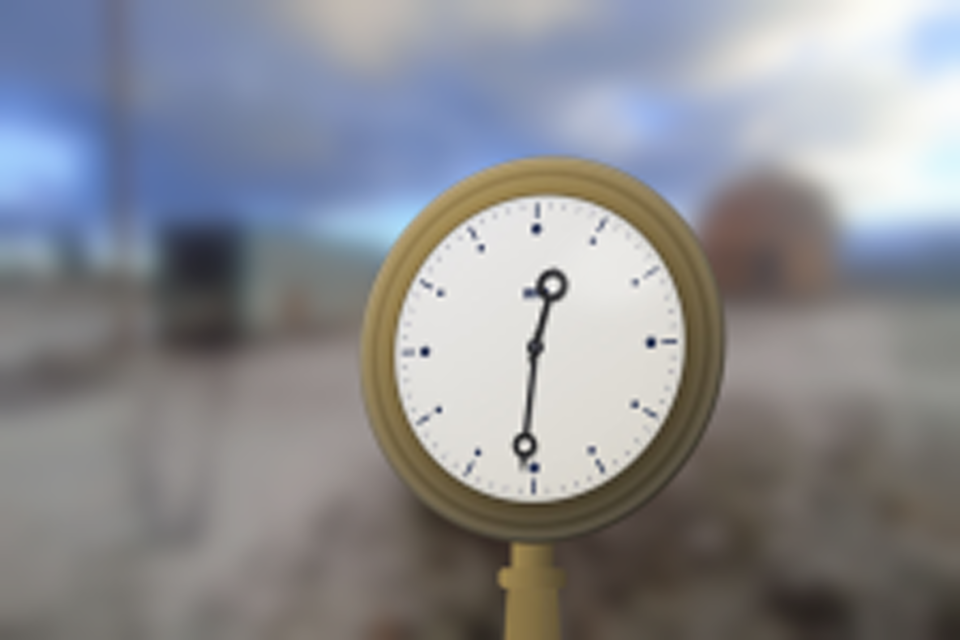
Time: {"hour": 12, "minute": 31}
